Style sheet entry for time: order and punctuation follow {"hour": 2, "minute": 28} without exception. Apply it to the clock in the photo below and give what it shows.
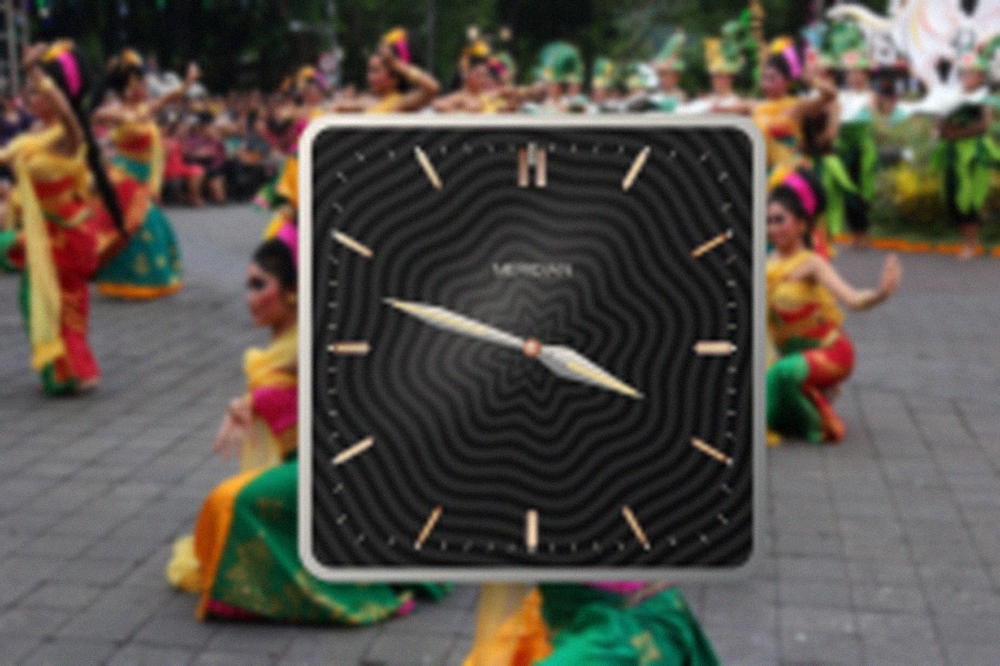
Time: {"hour": 3, "minute": 48}
